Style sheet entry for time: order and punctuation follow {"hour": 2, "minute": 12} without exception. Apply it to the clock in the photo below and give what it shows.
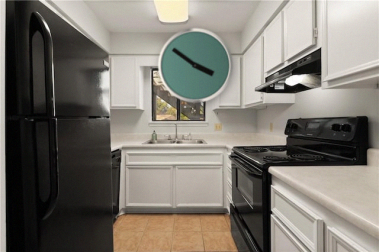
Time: {"hour": 3, "minute": 51}
